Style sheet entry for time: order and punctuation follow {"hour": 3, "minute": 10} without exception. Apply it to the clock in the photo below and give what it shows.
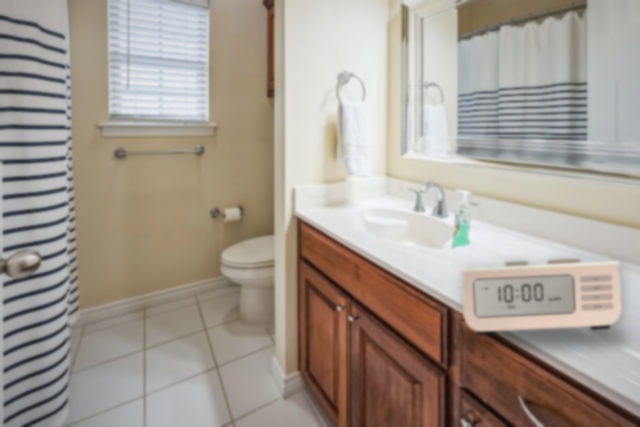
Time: {"hour": 10, "minute": 0}
